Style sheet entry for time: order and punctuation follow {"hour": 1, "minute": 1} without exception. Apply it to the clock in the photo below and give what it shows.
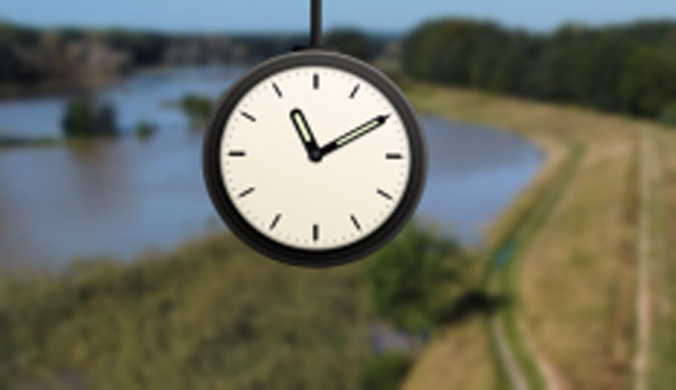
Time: {"hour": 11, "minute": 10}
